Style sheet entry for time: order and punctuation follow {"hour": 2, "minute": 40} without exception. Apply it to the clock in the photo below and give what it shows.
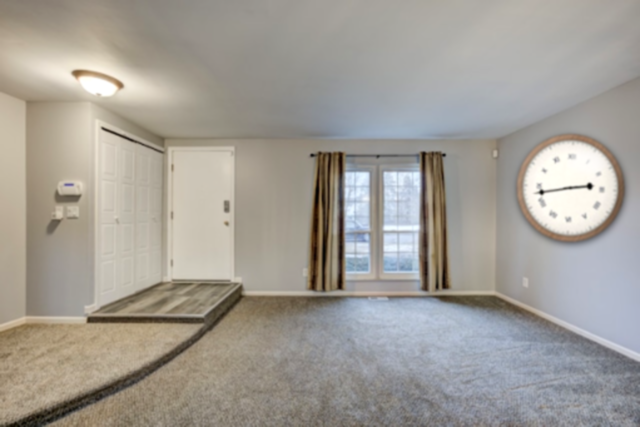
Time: {"hour": 2, "minute": 43}
